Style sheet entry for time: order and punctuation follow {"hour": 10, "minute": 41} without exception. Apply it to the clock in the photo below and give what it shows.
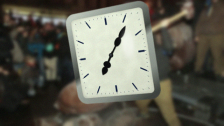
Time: {"hour": 7, "minute": 6}
